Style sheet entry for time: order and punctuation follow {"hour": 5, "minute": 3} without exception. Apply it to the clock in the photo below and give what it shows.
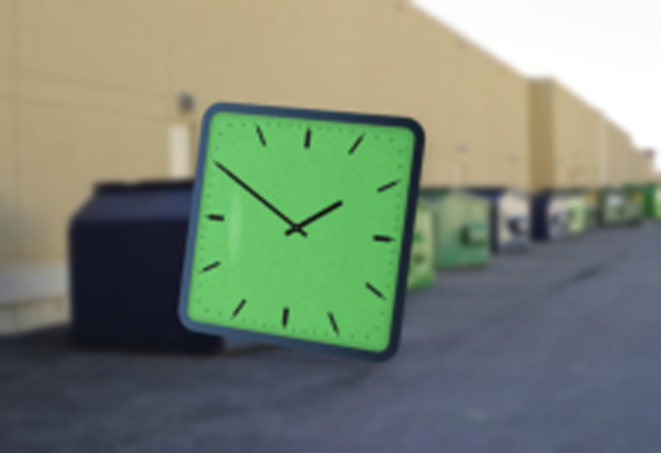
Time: {"hour": 1, "minute": 50}
